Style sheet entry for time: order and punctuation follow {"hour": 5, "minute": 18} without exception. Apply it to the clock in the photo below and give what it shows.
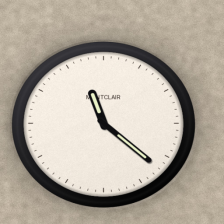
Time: {"hour": 11, "minute": 22}
